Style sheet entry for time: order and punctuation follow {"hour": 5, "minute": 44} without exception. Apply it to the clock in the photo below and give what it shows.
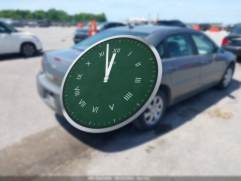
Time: {"hour": 11, "minute": 57}
